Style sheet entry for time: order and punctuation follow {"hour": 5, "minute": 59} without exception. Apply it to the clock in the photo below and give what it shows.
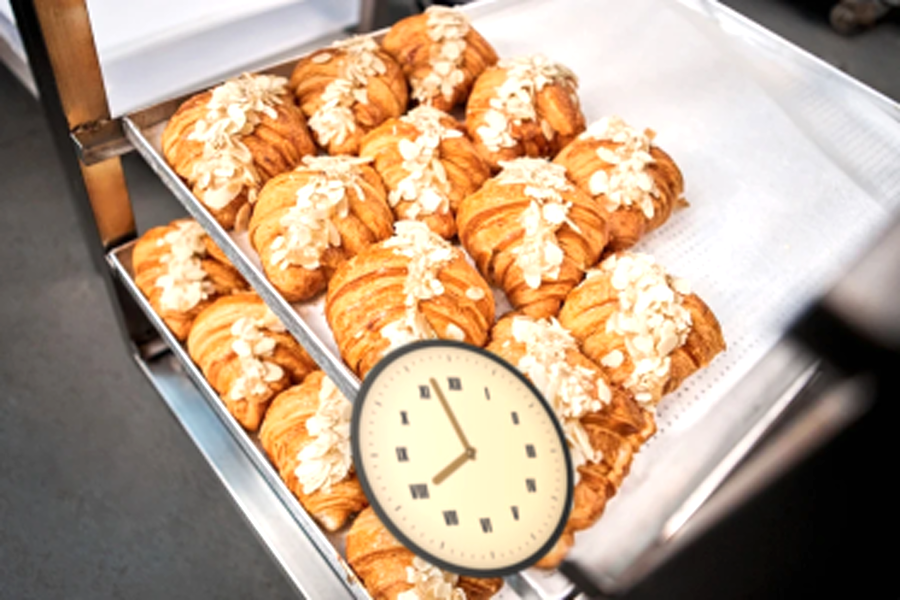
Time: {"hour": 7, "minute": 57}
